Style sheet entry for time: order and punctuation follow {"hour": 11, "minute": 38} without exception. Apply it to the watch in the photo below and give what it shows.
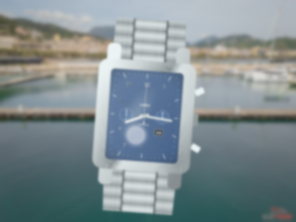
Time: {"hour": 8, "minute": 16}
